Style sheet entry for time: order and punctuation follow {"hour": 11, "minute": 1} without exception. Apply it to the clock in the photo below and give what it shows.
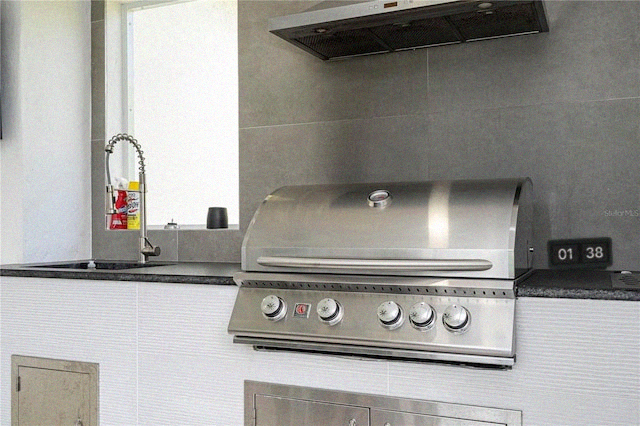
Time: {"hour": 1, "minute": 38}
